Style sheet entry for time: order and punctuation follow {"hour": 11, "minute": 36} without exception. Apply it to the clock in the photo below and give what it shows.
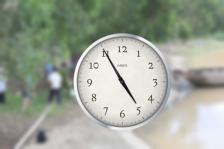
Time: {"hour": 4, "minute": 55}
